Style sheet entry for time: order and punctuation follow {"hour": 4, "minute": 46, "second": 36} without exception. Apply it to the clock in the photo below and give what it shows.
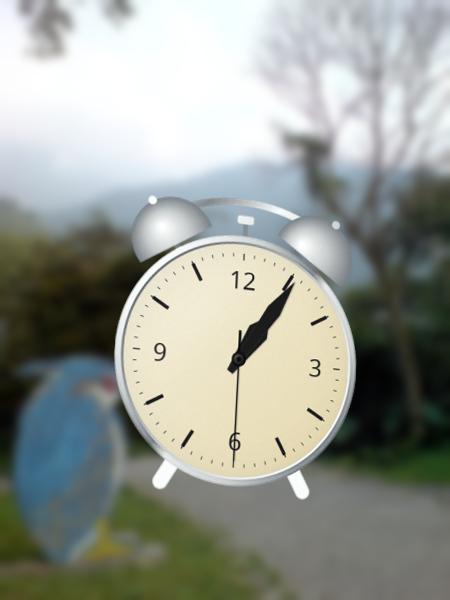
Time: {"hour": 1, "minute": 5, "second": 30}
